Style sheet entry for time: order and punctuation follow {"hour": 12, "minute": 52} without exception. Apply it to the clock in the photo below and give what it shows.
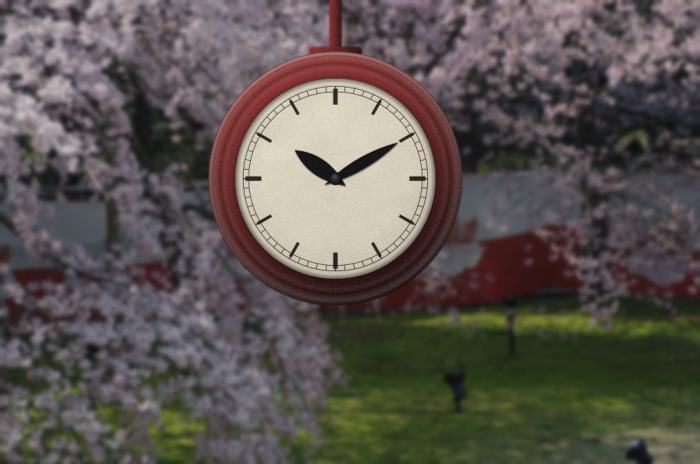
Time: {"hour": 10, "minute": 10}
